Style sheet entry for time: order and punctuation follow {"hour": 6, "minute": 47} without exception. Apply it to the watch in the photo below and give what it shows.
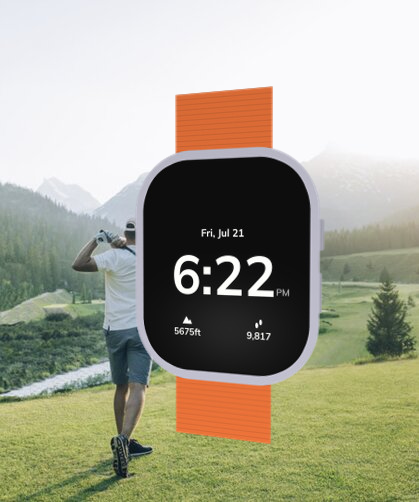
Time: {"hour": 6, "minute": 22}
